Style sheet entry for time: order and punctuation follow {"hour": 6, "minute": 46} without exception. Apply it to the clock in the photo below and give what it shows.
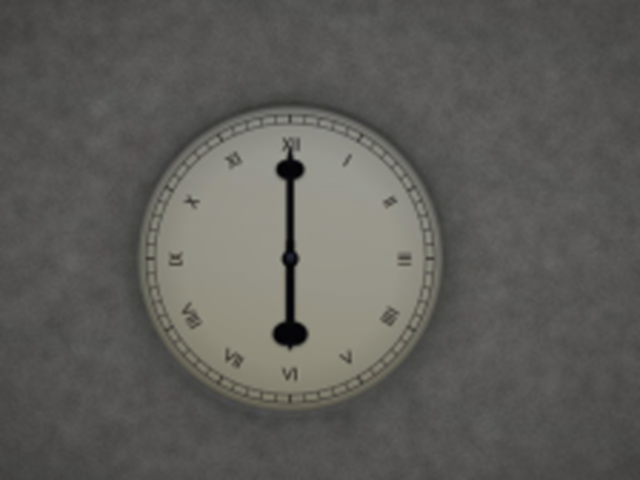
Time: {"hour": 6, "minute": 0}
